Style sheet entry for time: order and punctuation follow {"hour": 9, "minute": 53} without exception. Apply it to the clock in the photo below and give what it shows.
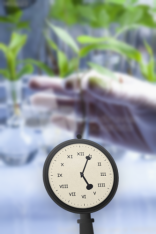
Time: {"hour": 5, "minute": 4}
